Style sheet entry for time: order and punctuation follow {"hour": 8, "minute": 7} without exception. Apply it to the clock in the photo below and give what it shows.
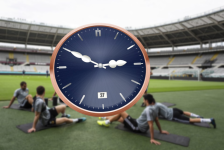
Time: {"hour": 2, "minute": 50}
